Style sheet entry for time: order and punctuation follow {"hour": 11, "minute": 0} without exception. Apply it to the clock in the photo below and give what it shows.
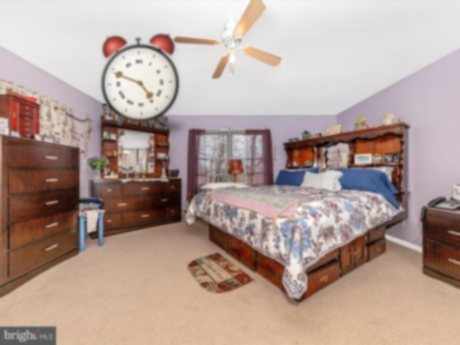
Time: {"hour": 4, "minute": 49}
